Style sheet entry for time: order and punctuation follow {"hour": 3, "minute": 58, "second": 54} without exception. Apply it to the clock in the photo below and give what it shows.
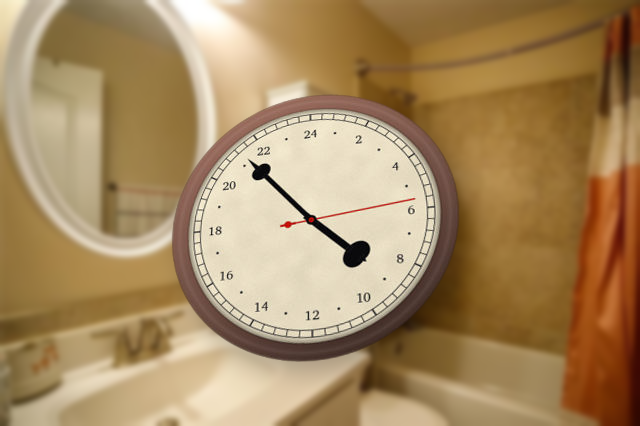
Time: {"hour": 8, "minute": 53, "second": 14}
